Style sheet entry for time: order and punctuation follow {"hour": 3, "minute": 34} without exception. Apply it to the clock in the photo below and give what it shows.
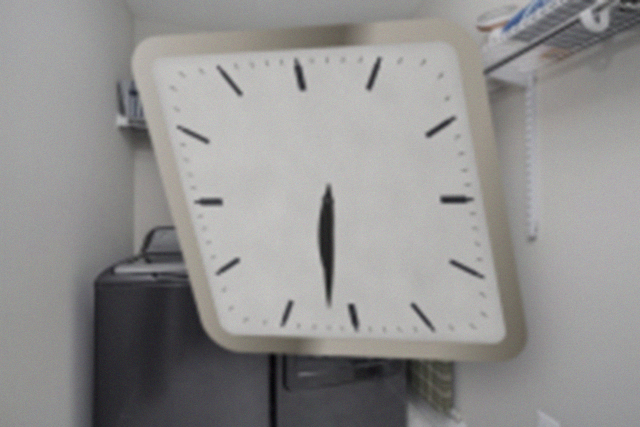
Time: {"hour": 6, "minute": 32}
